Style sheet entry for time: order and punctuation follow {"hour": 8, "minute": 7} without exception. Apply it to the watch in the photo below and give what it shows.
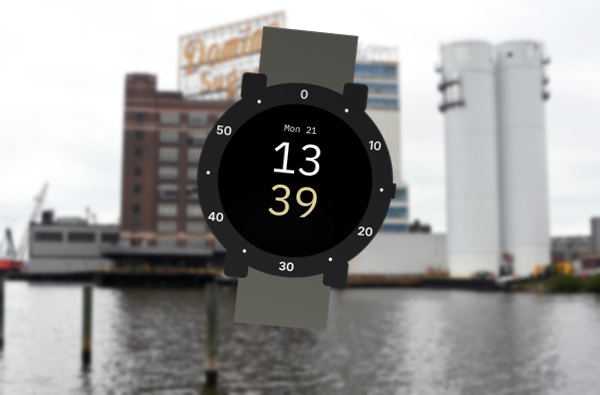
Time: {"hour": 13, "minute": 39}
